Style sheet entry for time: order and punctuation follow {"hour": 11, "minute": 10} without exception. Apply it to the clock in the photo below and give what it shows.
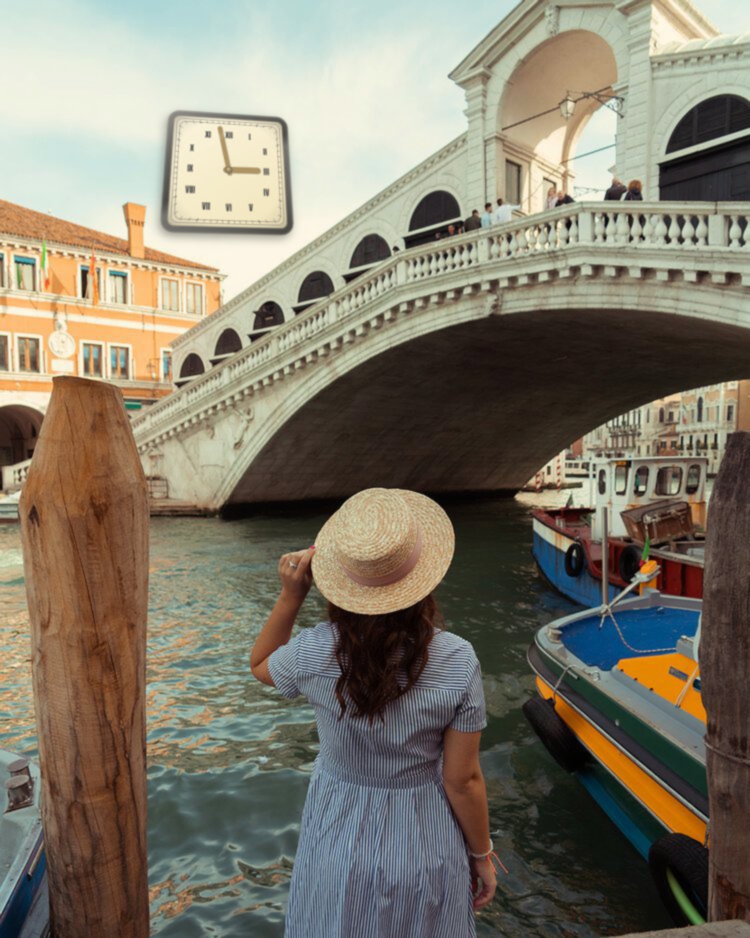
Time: {"hour": 2, "minute": 58}
